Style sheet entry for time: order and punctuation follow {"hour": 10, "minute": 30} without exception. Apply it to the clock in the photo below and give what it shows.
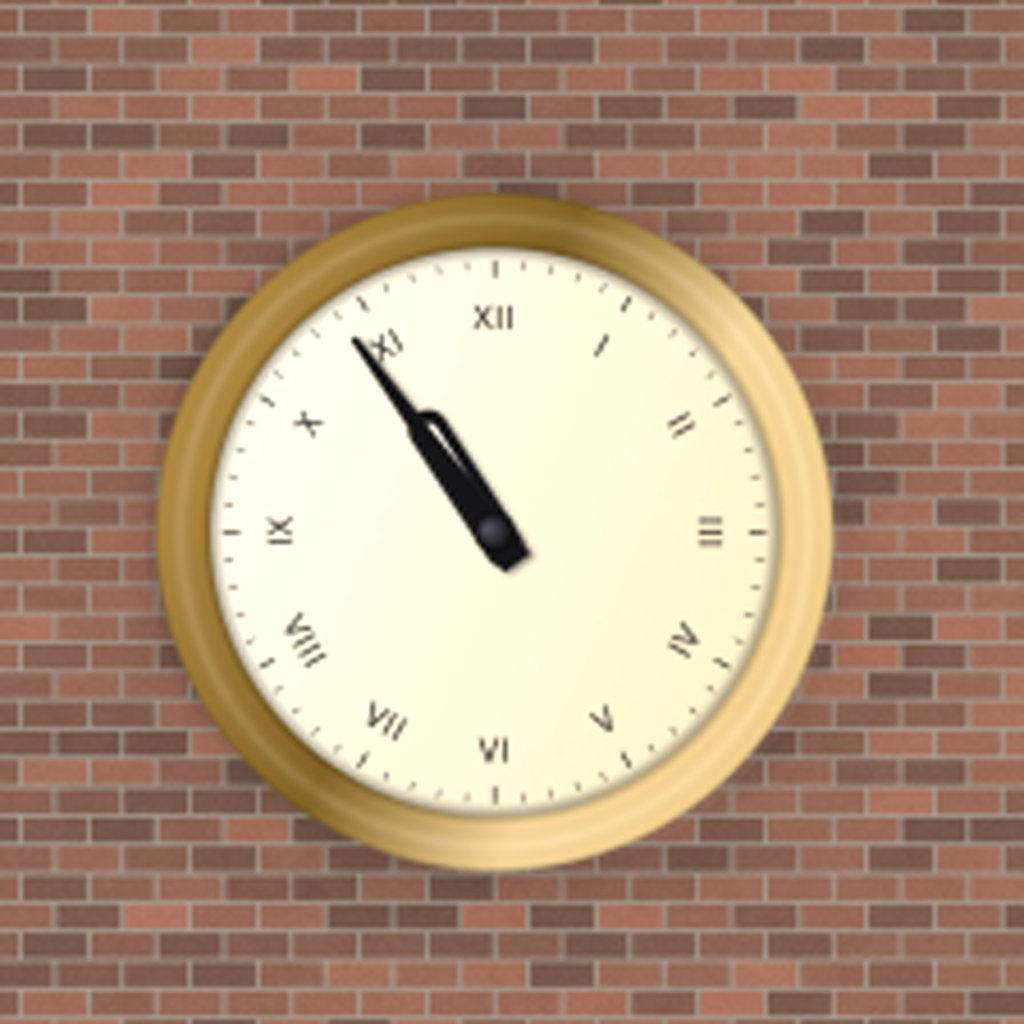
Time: {"hour": 10, "minute": 54}
